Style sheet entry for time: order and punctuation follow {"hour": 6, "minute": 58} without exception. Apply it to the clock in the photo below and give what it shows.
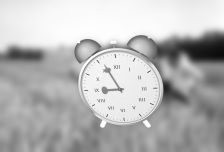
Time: {"hour": 8, "minute": 56}
